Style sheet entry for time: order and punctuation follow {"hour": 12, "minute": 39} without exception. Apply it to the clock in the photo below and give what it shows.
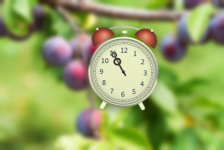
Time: {"hour": 10, "minute": 55}
